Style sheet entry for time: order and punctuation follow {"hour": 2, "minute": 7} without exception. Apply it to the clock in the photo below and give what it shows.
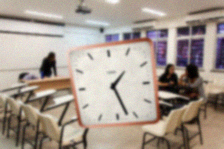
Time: {"hour": 1, "minute": 27}
